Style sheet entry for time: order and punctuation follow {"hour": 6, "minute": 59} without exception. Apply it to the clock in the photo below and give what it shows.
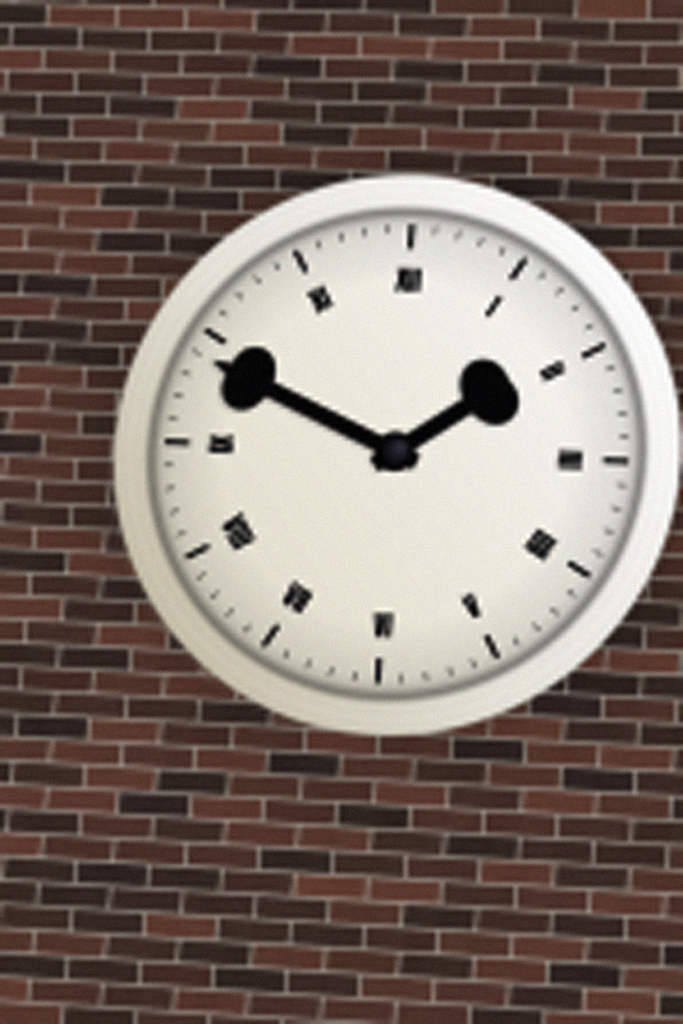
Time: {"hour": 1, "minute": 49}
